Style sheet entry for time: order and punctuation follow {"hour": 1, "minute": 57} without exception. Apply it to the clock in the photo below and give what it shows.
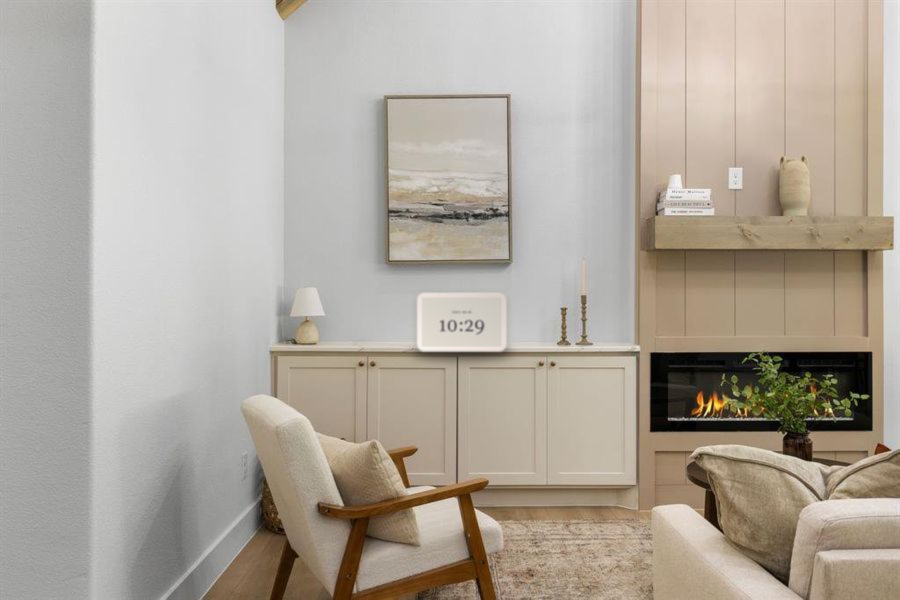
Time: {"hour": 10, "minute": 29}
